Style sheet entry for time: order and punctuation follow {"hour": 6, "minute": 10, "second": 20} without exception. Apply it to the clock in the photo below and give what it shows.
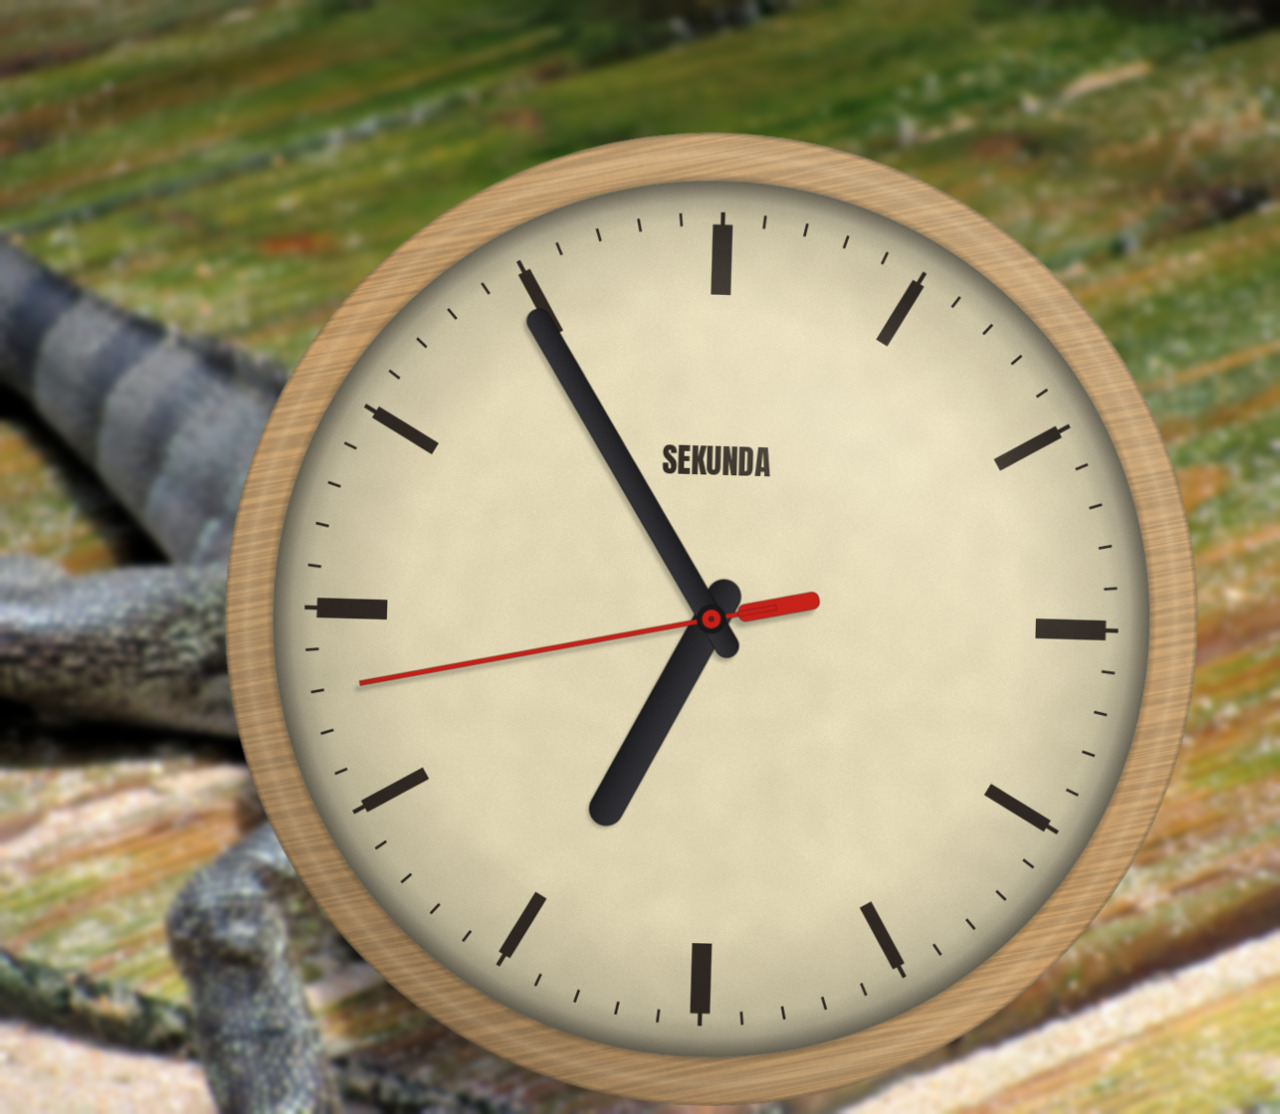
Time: {"hour": 6, "minute": 54, "second": 43}
